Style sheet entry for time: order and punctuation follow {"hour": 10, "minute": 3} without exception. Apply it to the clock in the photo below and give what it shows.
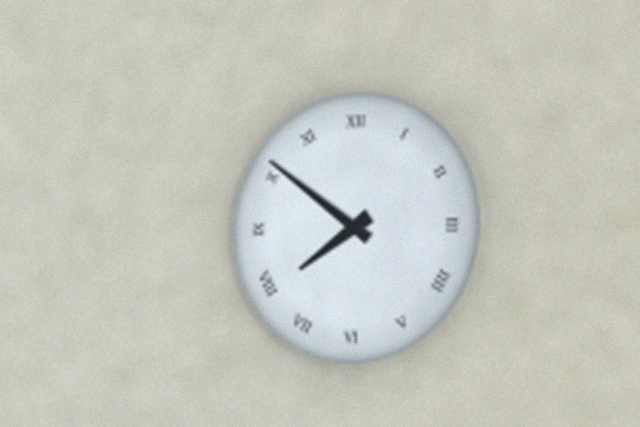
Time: {"hour": 7, "minute": 51}
